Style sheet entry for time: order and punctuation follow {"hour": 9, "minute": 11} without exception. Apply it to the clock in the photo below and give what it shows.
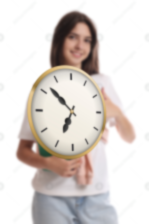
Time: {"hour": 6, "minute": 52}
